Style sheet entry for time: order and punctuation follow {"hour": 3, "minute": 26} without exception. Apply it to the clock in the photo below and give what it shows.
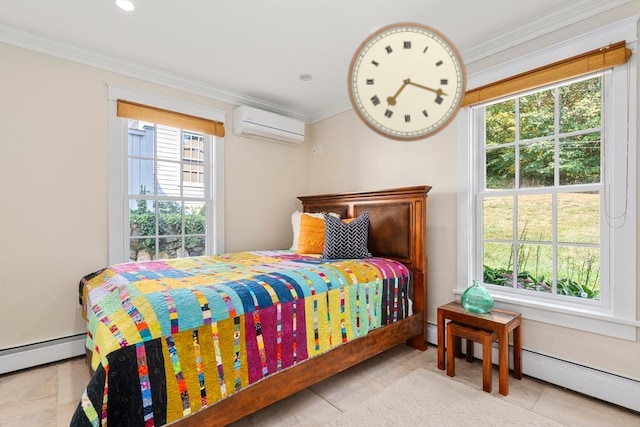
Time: {"hour": 7, "minute": 18}
